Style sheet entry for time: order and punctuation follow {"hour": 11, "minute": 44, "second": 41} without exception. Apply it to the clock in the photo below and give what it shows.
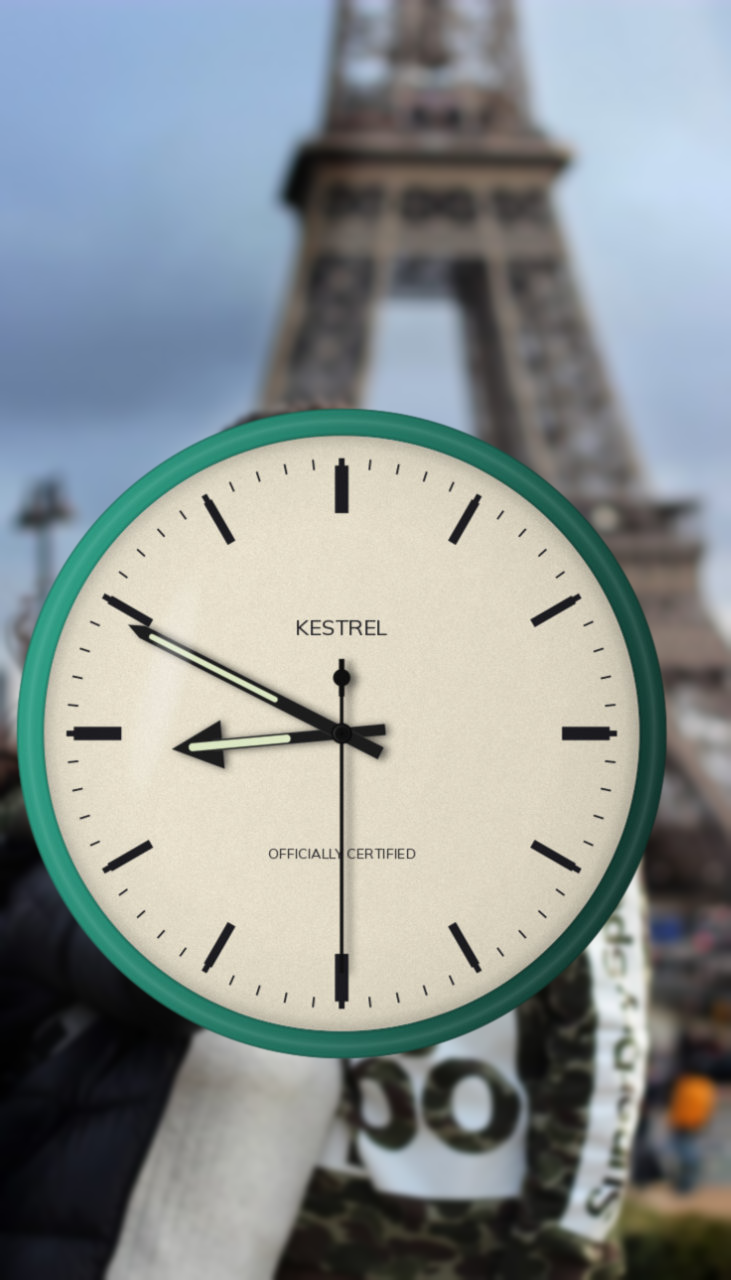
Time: {"hour": 8, "minute": 49, "second": 30}
